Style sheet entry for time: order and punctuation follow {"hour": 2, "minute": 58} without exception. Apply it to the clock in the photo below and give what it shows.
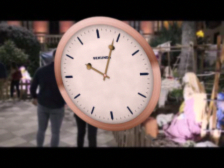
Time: {"hour": 10, "minute": 4}
